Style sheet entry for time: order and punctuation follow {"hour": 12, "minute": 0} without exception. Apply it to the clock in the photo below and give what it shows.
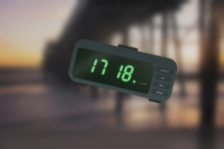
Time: {"hour": 17, "minute": 18}
